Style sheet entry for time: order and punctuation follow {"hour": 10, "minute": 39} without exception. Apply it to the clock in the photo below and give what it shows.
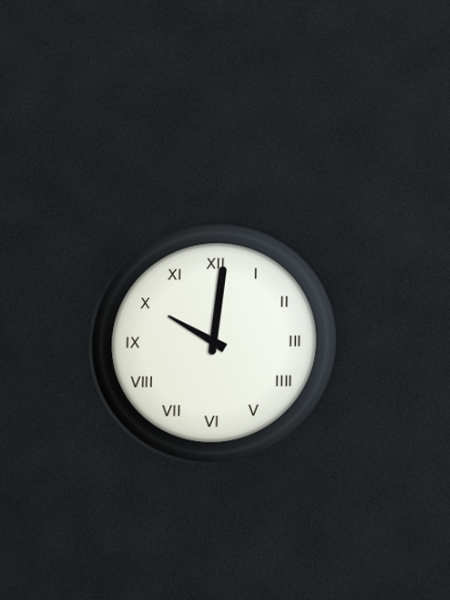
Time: {"hour": 10, "minute": 1}
